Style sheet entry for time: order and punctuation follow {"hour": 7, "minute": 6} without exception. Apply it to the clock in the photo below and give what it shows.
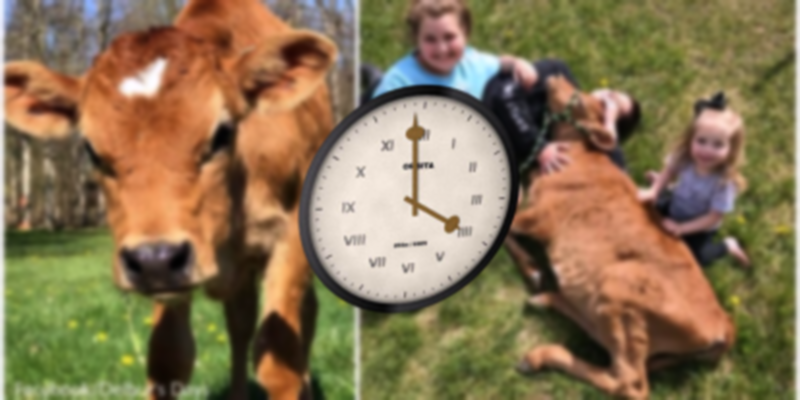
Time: {"hour": 3, "minute": 59}
